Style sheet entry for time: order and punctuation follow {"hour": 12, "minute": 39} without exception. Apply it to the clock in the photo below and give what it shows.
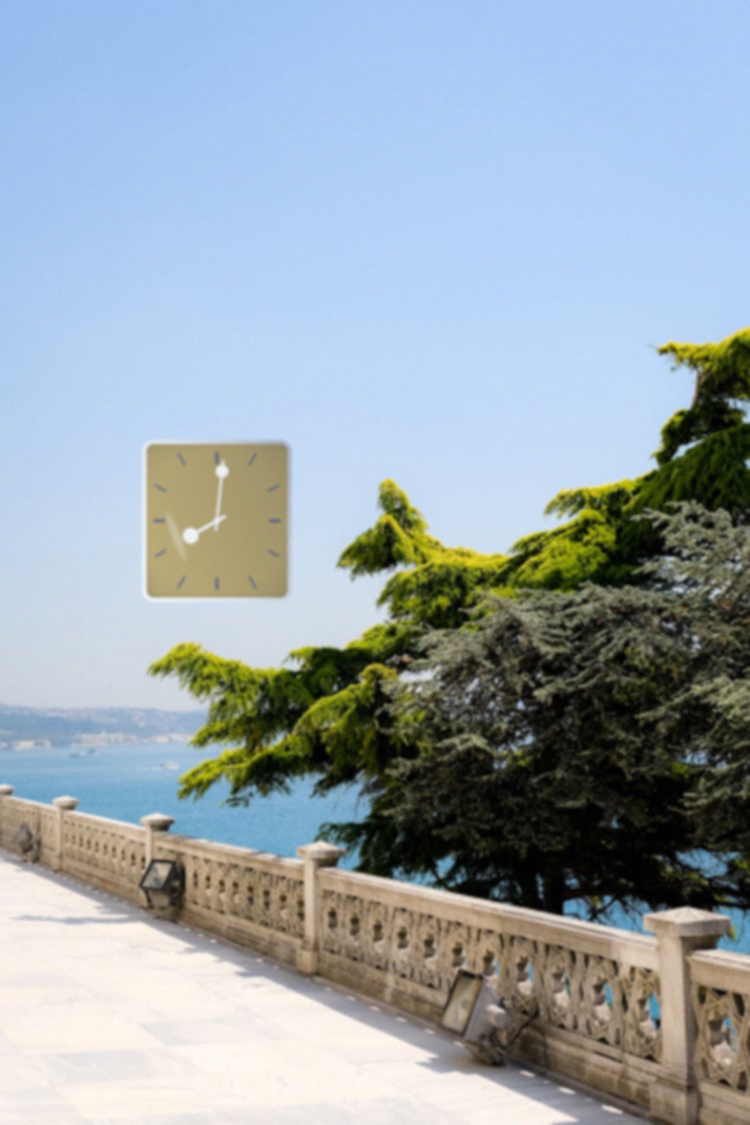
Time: {"hour": 8, "minute": 1}
